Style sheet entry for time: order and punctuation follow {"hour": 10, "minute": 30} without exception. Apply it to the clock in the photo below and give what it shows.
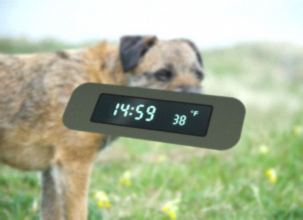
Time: {"hour": 14, "minute": 59}
